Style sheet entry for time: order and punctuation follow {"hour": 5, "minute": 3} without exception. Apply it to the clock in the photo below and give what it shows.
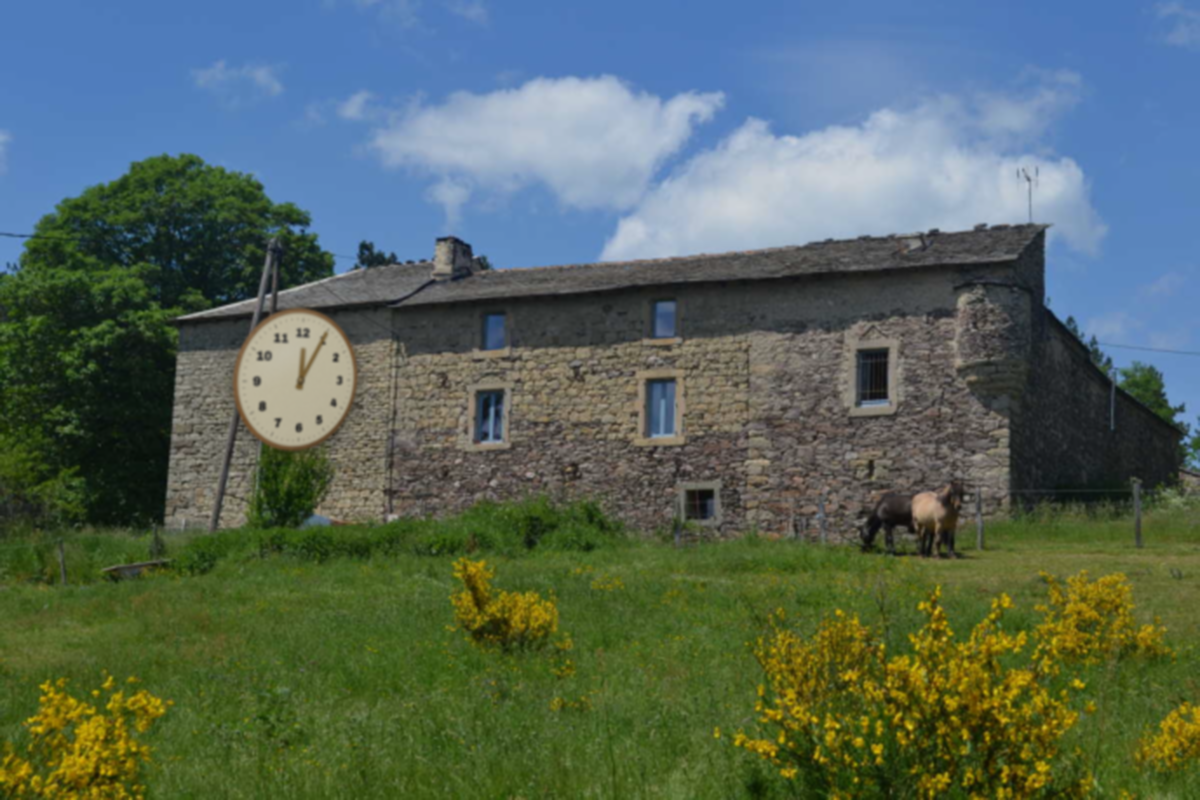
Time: {"hour": 12, "minute": 5}
